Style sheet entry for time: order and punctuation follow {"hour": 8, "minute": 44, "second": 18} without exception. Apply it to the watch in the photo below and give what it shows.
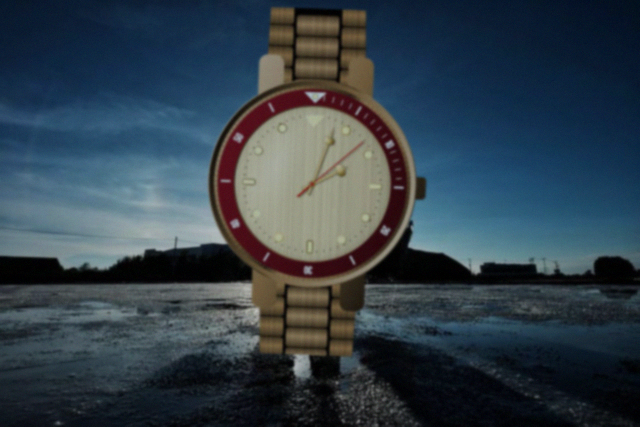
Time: {"hour": 2, "minute": 3, "second": 8}
